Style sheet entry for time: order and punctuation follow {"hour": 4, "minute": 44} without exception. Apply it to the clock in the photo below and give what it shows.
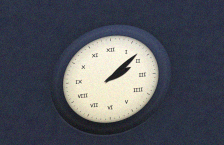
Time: {"hour": 2, "minute": 8}
